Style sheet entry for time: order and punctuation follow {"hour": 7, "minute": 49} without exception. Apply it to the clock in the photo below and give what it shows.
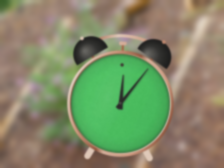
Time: {"hour": 12, "minute": 6}
